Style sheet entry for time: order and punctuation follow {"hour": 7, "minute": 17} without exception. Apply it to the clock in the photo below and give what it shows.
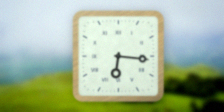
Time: {"hour": 6, "minute": 16}
